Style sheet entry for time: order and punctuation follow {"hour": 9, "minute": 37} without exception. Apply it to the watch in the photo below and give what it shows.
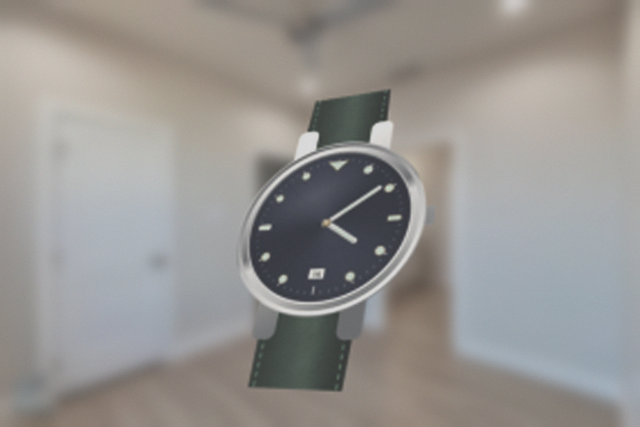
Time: {"hour": 4, "minute": 9}
